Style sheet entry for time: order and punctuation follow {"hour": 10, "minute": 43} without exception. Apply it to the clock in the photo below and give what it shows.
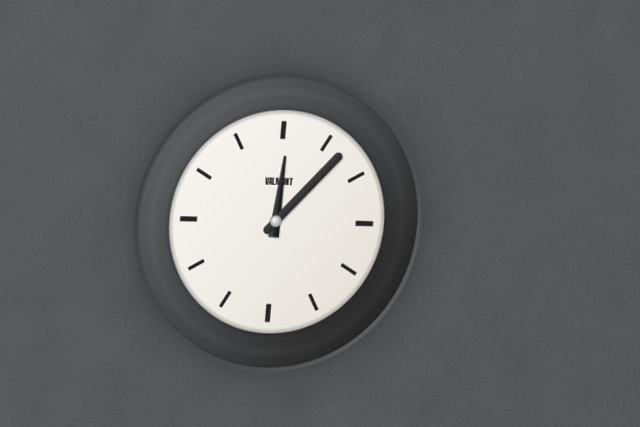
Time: {"hour": 12, "minute": 7}
